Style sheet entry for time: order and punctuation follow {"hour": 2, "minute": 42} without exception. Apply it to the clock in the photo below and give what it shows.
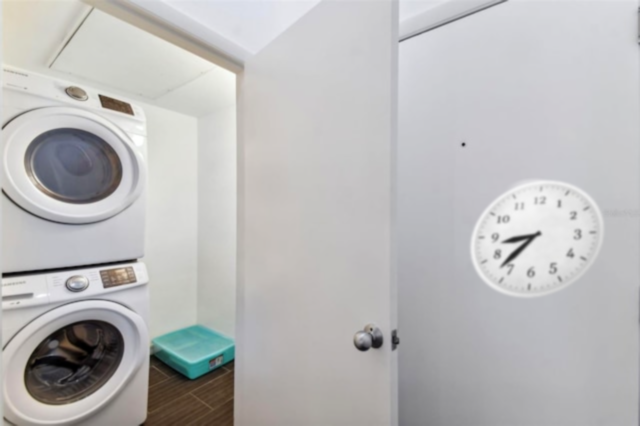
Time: {"hour": 8, "minute": 37}
